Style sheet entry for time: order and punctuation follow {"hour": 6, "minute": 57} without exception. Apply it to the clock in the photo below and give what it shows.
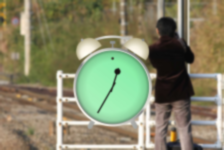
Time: {"hour": 12, "minute": 35}
